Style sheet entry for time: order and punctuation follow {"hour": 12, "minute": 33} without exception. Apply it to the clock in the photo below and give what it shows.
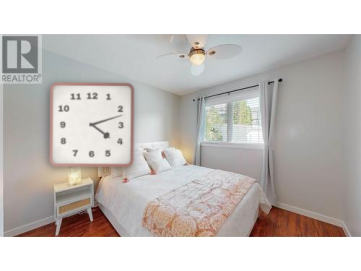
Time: {"hour": 4, "minute": 12}
